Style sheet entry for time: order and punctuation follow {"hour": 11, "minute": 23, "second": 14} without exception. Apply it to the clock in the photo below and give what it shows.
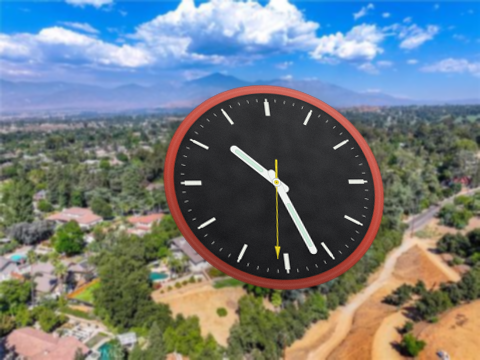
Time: {"hour": 10, "minute": 26, "second": 31}
